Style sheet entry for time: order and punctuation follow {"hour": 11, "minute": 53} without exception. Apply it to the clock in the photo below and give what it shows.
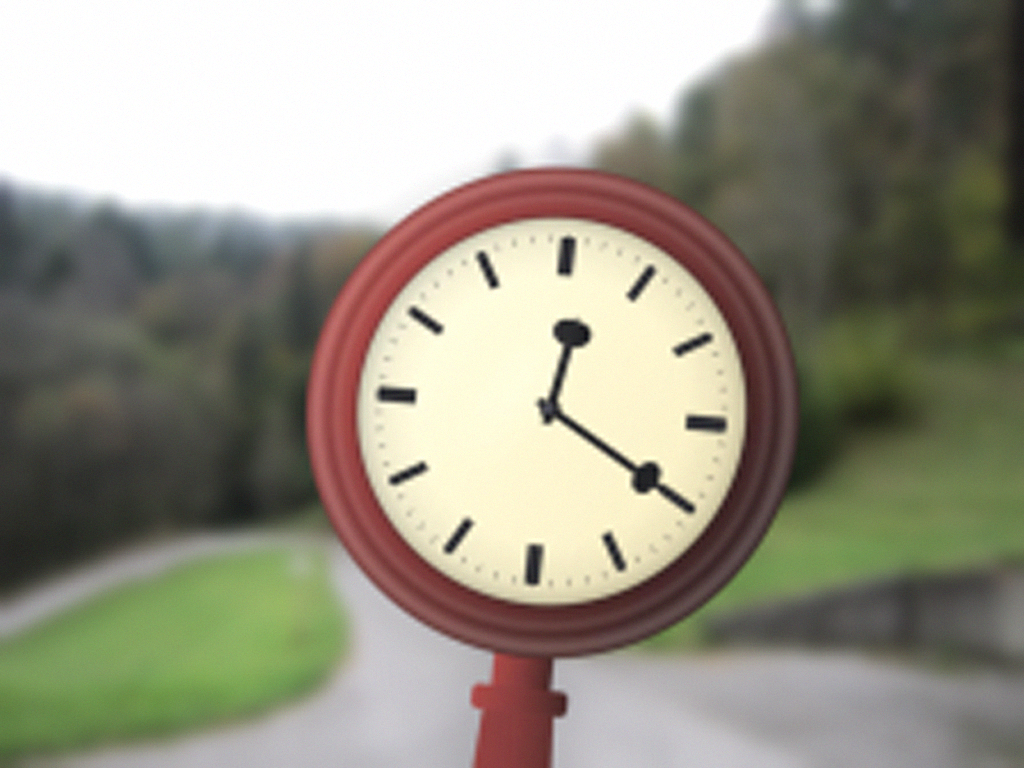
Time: {"hour": 12, "minute": 20}
